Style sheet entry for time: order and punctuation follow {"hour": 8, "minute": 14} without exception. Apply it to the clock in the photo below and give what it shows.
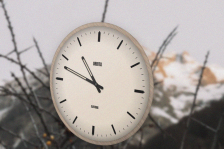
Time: {"hour": 10, "minute": 48}
